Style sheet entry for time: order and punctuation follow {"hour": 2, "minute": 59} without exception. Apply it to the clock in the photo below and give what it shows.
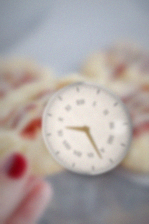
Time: {"hour": 9, "minute": 27}
